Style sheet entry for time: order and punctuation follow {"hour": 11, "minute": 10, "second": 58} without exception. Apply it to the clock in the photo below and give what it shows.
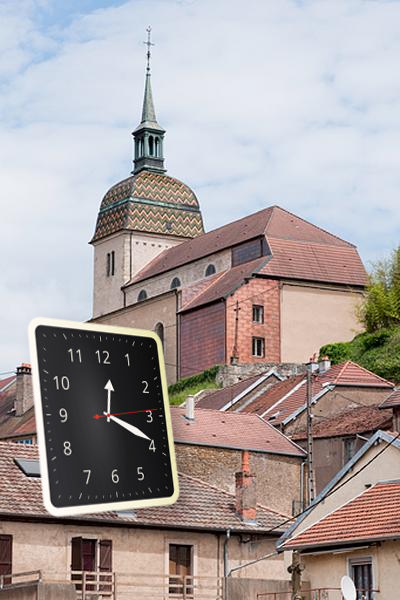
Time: {"hour": 12, "minute": 19, "second": 14}
